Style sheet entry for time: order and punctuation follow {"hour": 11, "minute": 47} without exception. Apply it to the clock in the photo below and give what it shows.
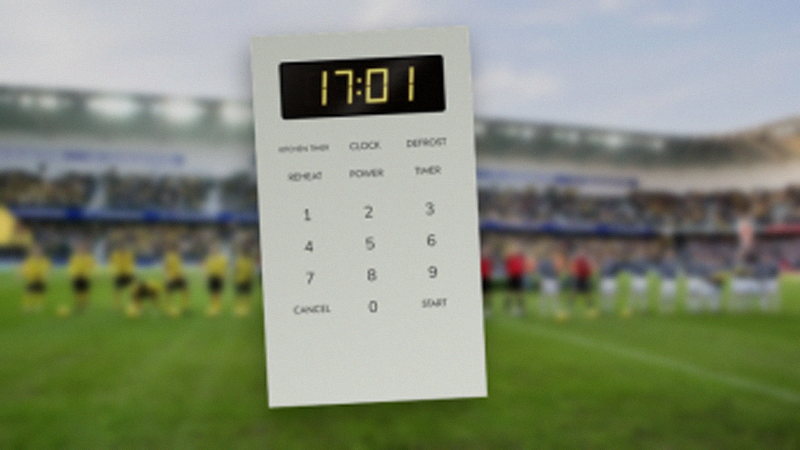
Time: {"hour": 17, "minute": 1}
